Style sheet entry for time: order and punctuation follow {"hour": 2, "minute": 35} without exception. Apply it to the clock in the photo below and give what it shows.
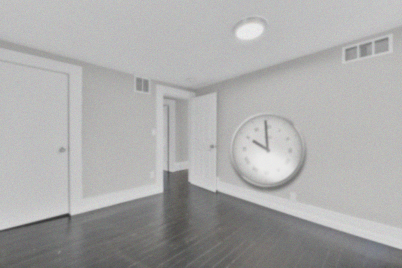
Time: {"hour": 9, "minute": 59}
